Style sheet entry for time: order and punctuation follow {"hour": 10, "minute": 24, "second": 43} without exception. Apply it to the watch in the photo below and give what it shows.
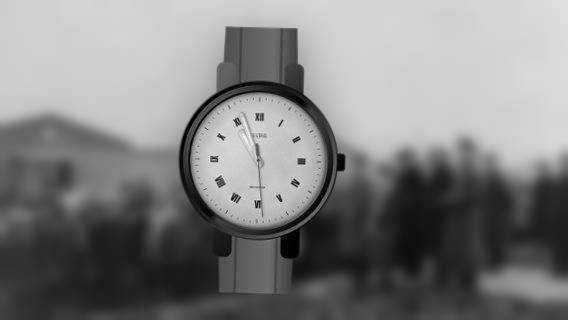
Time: {"hour": 10, "minute": 56, "second": 29}
